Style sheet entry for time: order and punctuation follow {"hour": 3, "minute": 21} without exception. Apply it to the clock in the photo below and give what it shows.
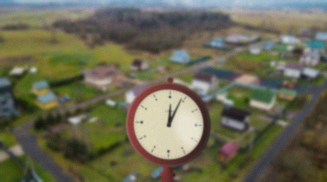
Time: {"hour": 12, "minute": 4}
